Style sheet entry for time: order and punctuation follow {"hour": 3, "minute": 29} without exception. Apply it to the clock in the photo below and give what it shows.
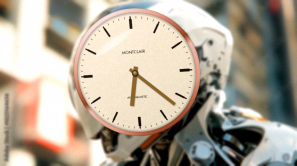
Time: {"hour": 6, "minute": 22}
